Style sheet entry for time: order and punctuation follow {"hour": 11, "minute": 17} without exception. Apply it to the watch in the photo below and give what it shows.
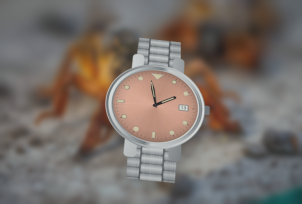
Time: {"hour": 1, "minute": 58}
